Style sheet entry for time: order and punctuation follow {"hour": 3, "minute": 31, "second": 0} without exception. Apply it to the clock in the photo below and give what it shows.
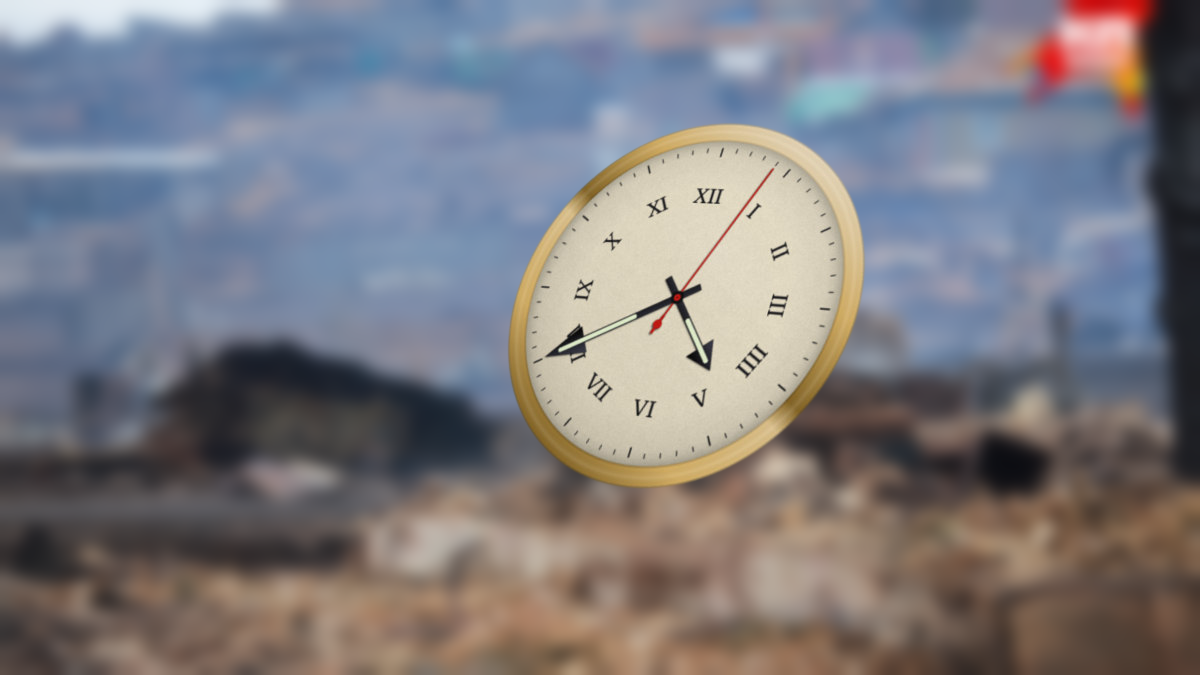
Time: {"hour": 4, "minute": 40, "second": 4}
